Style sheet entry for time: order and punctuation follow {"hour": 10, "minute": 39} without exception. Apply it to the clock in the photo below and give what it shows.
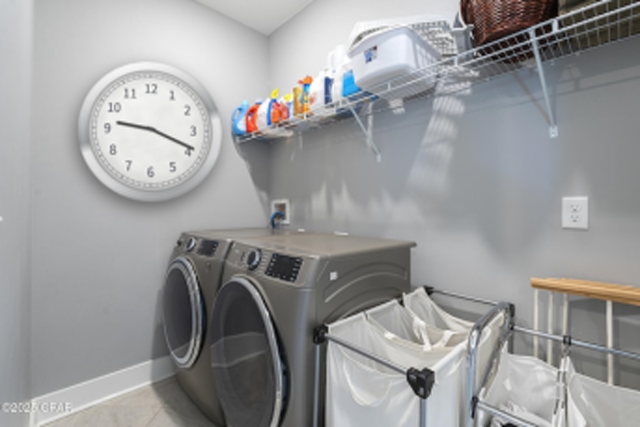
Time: {"hour": 9, "minute": 19}
